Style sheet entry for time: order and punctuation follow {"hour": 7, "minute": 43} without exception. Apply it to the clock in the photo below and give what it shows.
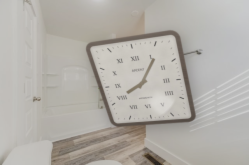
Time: {"hour": 8, "minute": 6}
